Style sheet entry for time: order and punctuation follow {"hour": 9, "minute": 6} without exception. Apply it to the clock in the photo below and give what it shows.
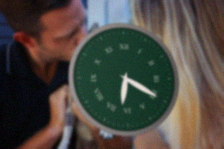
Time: {"hour": 6, "minute": 20}
